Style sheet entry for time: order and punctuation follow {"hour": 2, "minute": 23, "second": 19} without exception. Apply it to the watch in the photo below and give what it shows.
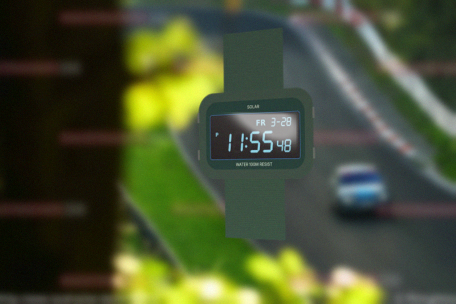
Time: {"hour": 11, "minute": 55, "second": 48}
